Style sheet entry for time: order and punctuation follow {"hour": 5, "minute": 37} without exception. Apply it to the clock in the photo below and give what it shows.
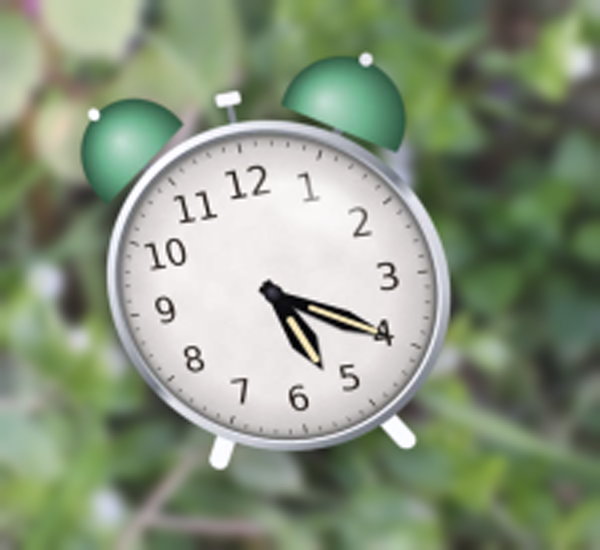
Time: {"hour": 5, "minute": 20}
